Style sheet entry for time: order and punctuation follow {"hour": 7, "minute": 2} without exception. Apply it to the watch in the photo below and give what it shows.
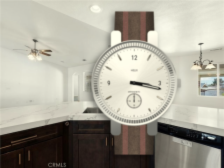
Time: {"hour": 3, "minute": 17}
